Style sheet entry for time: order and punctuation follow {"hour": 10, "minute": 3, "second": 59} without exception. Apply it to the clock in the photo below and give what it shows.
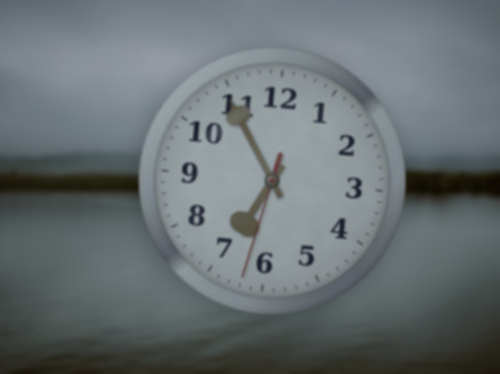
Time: {"hour": 6, "minute": 54, "second": 32}
